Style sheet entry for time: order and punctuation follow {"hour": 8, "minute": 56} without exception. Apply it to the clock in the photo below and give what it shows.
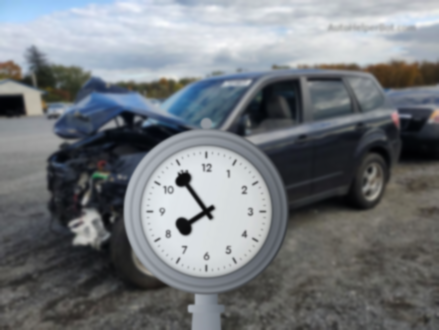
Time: {"hour": 7, "minute": 54}
